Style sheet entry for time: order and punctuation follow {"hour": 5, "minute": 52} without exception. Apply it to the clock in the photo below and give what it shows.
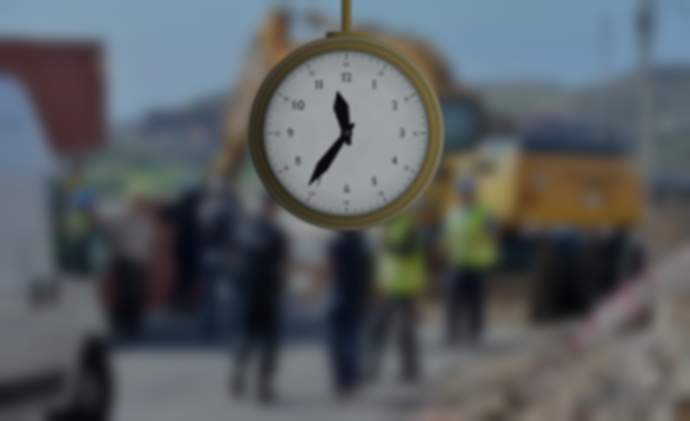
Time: {"hour": 11, "minute": 36}
